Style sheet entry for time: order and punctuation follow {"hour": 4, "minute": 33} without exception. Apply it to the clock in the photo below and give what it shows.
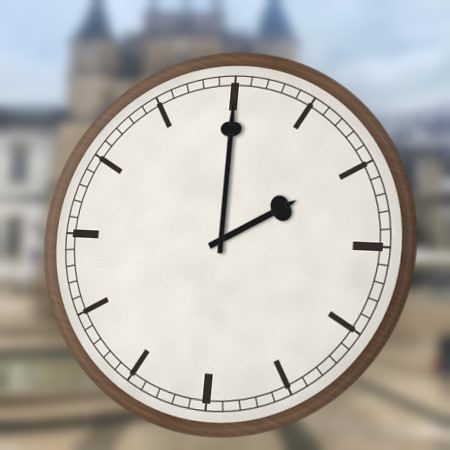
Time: {"hour": 2, "minute": 0}
